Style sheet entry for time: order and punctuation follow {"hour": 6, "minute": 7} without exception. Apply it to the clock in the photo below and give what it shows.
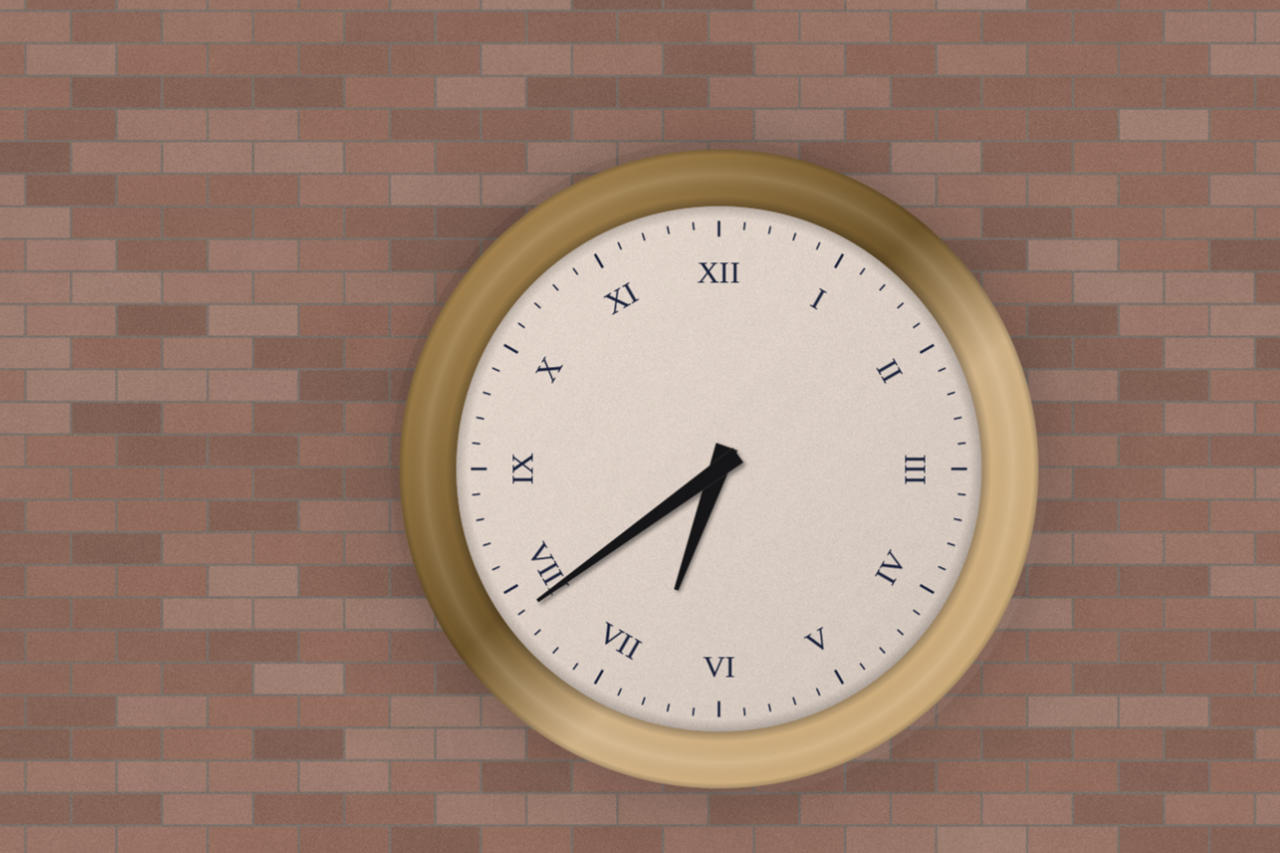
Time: {"hour": 6, "minute": 39}
